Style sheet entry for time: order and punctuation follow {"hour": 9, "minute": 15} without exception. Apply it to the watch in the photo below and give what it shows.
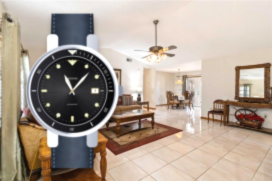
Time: {"hour": 11, "minute": 7}
